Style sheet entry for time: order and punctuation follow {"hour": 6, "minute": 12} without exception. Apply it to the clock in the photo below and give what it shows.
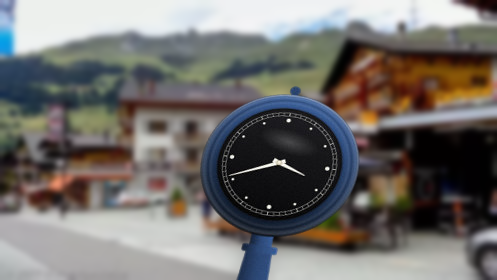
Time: {"hour": 3, "minute": 41}
